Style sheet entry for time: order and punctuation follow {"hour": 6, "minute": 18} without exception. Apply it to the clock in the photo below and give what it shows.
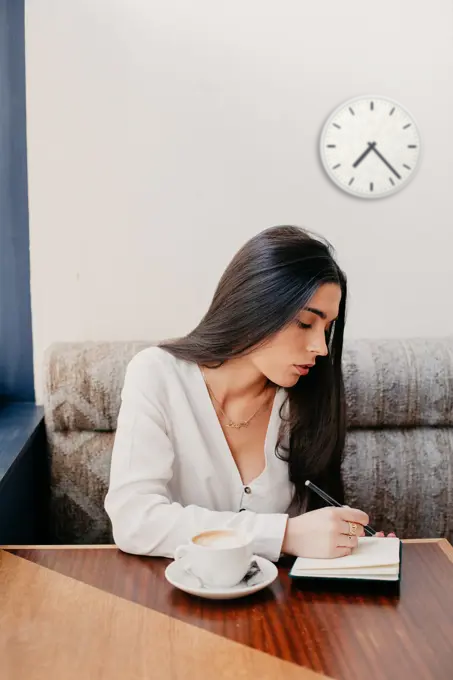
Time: {"hour": 7, "minute": 23}
